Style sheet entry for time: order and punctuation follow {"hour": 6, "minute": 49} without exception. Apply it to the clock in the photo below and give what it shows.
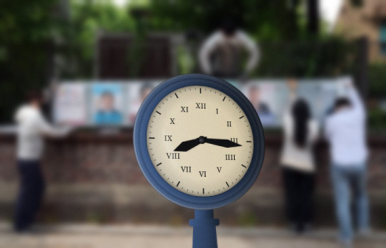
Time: {"hour": 8, "minute": 16}
